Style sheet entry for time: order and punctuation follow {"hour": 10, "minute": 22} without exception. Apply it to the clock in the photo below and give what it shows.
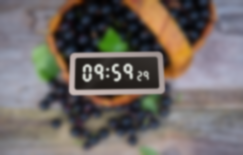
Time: {"hour": 9, "minute": 59}
